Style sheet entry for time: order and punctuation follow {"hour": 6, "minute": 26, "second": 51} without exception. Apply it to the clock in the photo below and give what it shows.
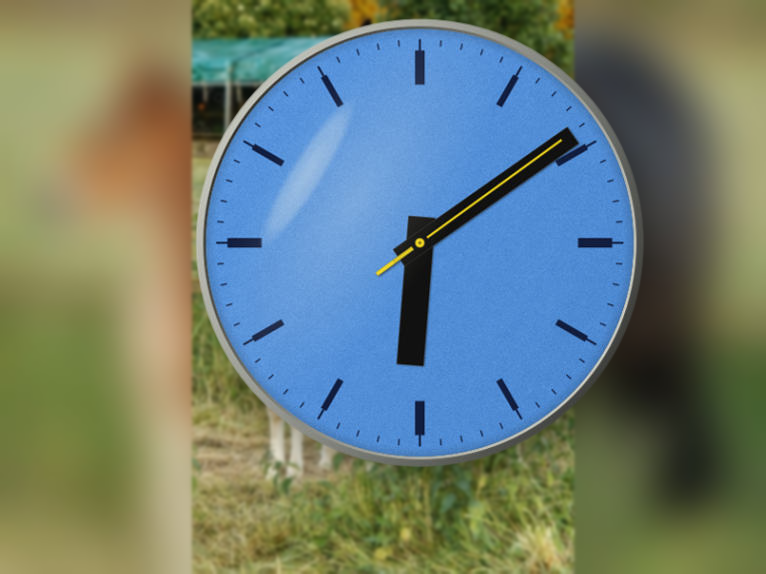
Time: {"hour": 6, "minute": 9, "second": 9}
